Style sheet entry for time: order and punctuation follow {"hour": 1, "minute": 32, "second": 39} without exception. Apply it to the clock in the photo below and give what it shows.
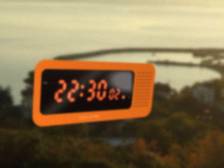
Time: {"hour": 22, "minute": 30, "second": 2}
